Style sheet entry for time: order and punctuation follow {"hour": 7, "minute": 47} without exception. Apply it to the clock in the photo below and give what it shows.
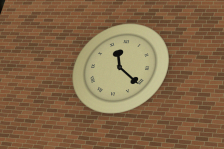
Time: {"hour": 11, "minute": 21}
